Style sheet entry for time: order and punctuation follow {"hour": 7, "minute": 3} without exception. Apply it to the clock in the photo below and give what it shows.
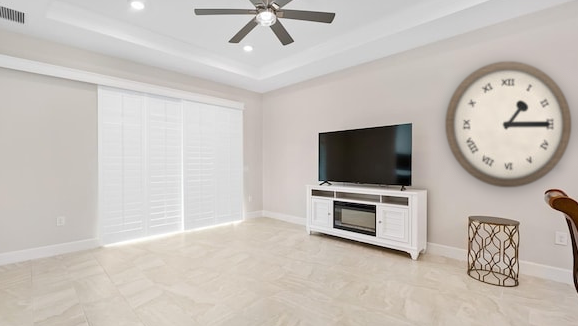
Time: {"hour": 1, "minute": 15}
